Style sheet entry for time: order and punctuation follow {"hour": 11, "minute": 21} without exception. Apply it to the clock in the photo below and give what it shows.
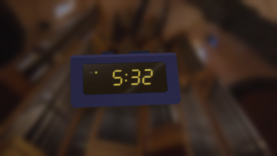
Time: {"hour": 5, "minute": 32}
